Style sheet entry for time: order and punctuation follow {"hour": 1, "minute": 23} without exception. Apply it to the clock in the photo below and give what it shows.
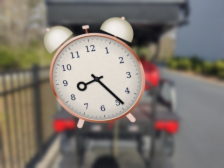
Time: {"hour": 8, "minute": 24}
